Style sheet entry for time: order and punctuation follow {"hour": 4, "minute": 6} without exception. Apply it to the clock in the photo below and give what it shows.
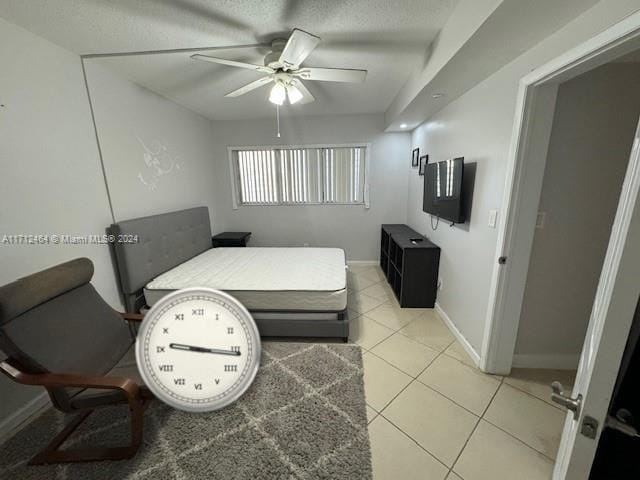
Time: {"hour": 9, "minute": 16}
